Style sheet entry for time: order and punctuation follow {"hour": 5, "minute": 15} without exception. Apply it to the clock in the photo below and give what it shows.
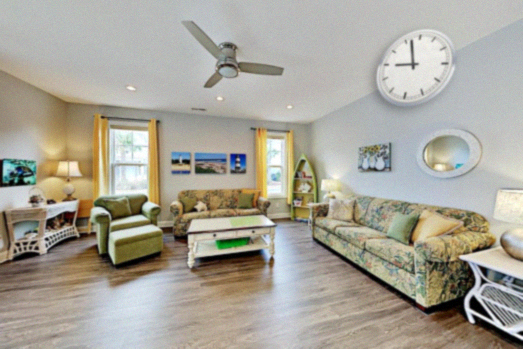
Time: {"hour": 8, "minute": 57}
